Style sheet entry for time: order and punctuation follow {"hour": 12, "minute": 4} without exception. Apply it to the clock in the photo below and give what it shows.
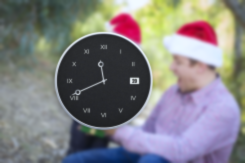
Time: {"hour": 11, "minute": 41}
